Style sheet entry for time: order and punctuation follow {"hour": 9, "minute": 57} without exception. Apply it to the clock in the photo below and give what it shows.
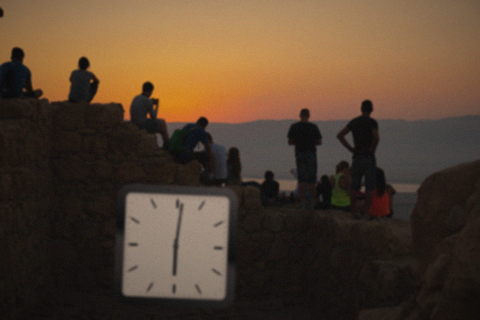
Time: {"hour": 6, "minute": 1}
